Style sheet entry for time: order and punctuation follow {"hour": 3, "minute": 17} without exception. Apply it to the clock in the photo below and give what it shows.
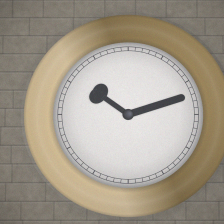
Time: {"hour": 10, "minute": 12}
